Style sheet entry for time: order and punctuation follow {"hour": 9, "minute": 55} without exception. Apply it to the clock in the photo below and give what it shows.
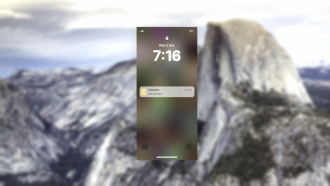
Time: {"hour": 7, "minute": 16}
